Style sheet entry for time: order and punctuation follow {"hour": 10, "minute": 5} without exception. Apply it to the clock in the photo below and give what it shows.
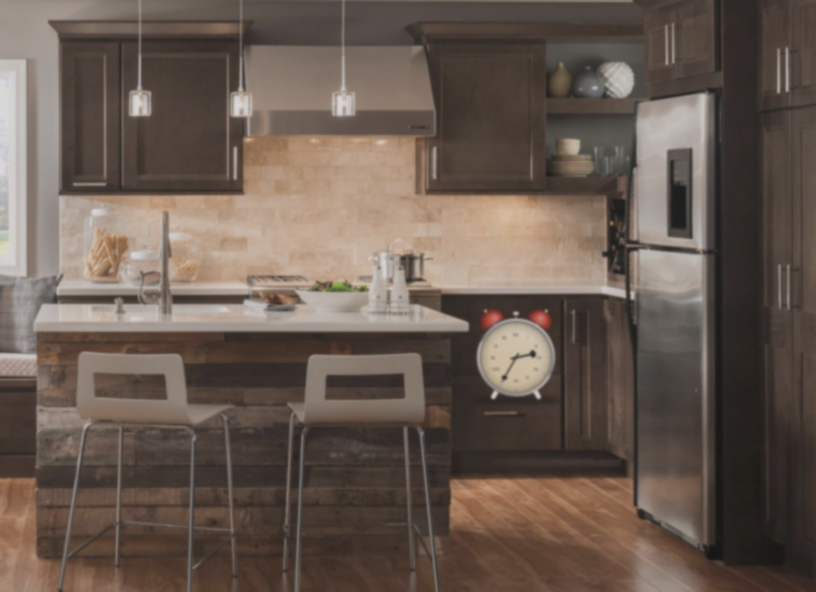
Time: {"hour": 2, "minute": 35}
